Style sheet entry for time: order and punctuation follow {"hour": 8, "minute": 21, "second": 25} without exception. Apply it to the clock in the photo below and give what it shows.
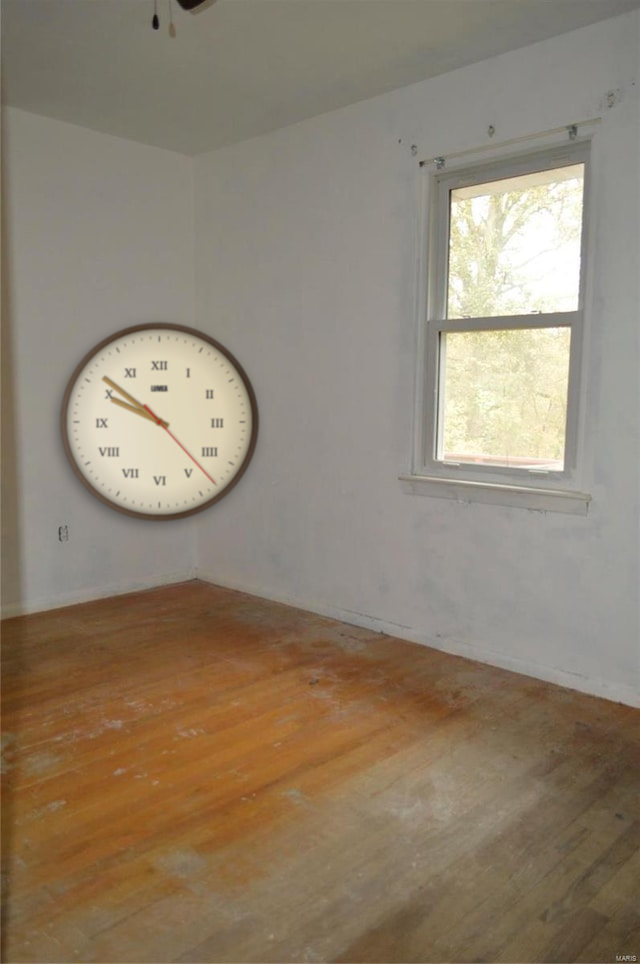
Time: {"hour": 9, "minute": 51, "second": 23}
